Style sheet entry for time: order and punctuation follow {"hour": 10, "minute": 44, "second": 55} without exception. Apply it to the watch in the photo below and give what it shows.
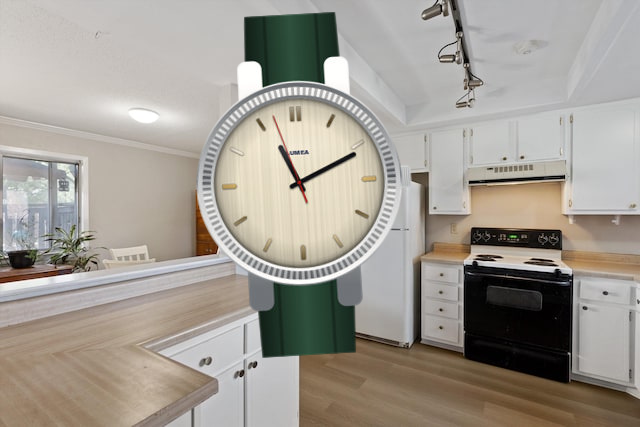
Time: {"hour": 11, "minute": 10, "second": 57}
